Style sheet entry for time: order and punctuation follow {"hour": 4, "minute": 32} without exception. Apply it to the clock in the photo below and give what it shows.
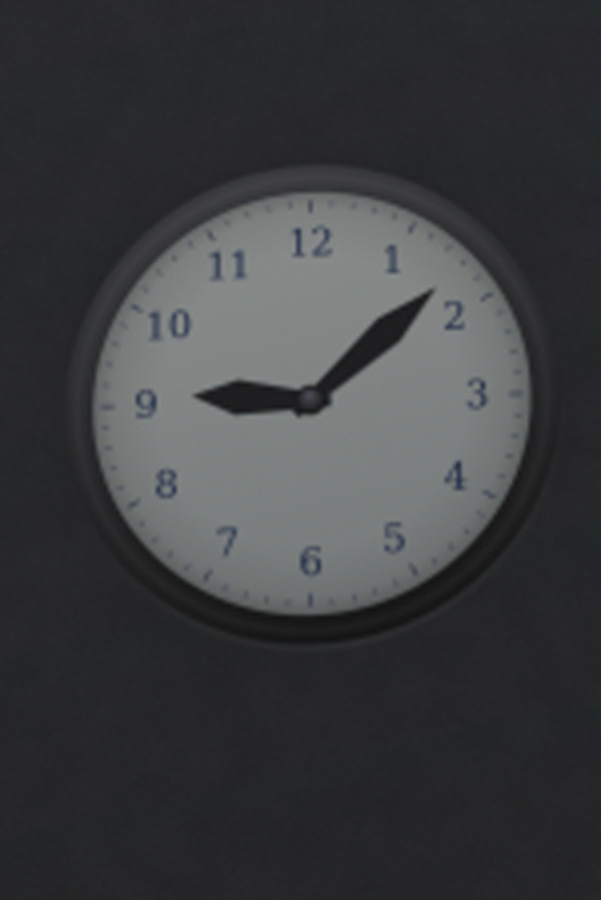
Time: {"hour": 9, "minute": 8}
